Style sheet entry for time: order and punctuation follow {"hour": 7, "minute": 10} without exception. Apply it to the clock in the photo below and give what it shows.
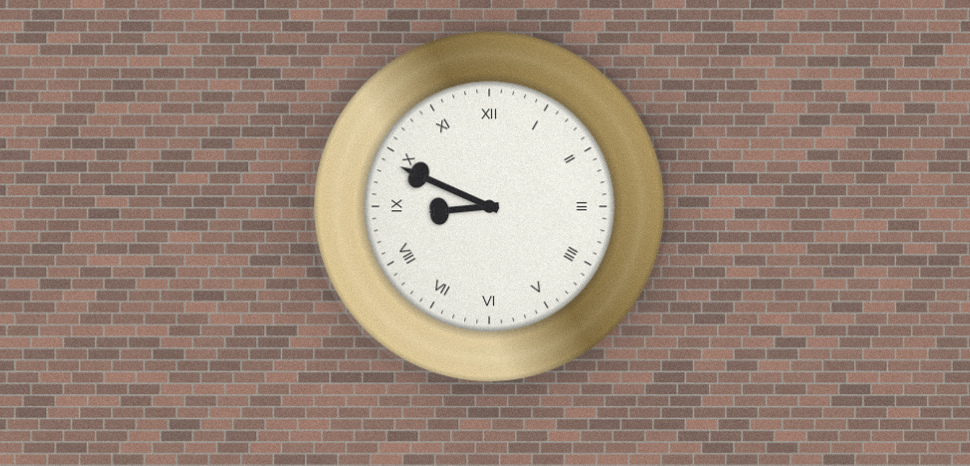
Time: {"hour": 8, "minute": 49}
